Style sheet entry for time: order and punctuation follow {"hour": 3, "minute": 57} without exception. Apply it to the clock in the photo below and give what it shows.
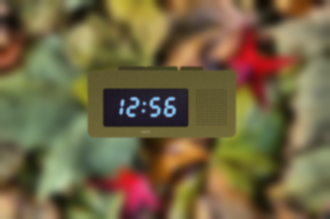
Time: {"hour": 12, "minute": 56}
